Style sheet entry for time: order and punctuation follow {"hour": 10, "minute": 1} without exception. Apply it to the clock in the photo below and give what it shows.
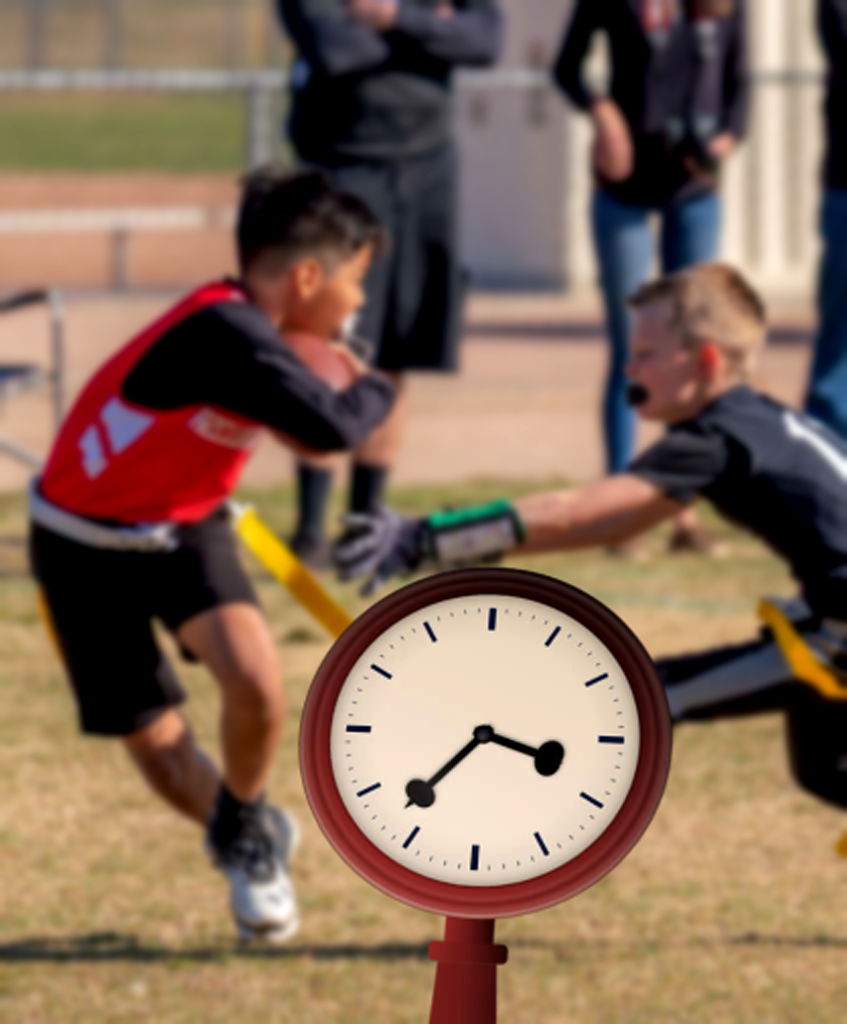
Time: {"hour": 3, "minute": 37}
